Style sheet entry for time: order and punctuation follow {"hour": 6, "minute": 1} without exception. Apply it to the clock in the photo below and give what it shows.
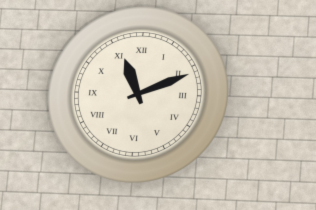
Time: {"hour": 11, "minute": 11}
